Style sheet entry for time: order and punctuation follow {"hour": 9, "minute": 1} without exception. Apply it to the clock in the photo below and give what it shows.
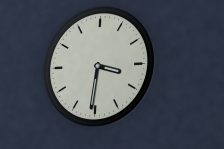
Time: {"hour": 3, "minute": 31}
